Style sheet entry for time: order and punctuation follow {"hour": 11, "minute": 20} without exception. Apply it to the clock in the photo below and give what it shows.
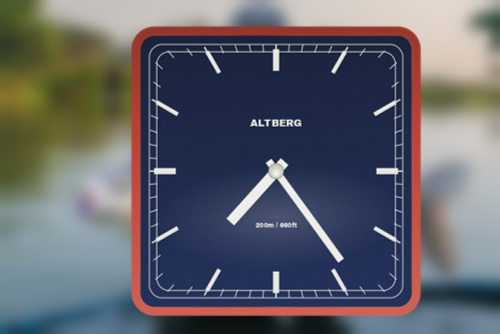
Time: {"hour": 7, "minute": 24}
